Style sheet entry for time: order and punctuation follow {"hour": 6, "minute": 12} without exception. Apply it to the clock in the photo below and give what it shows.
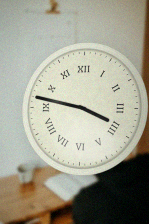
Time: {"hour": 3, "minute": 47}
